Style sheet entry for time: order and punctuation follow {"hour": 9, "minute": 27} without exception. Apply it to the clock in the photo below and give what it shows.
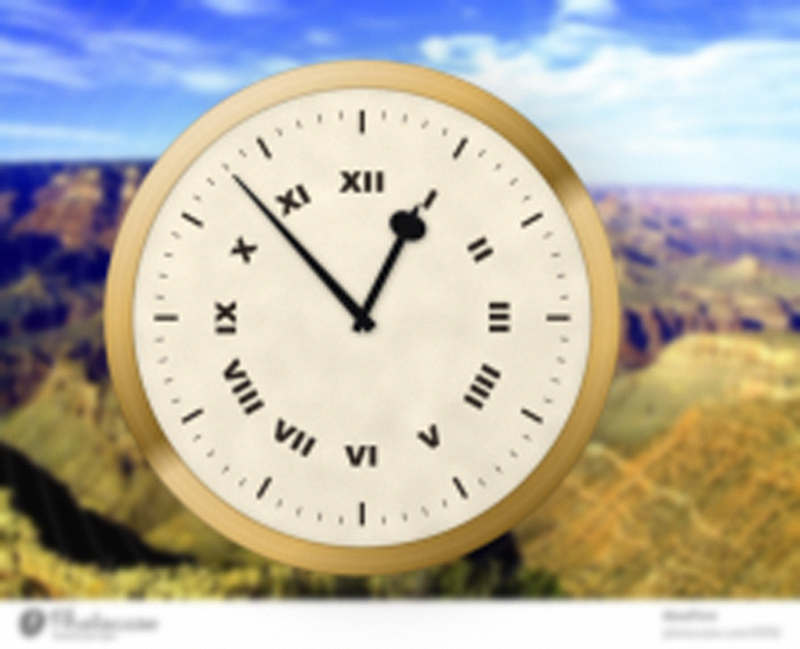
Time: {"hour": 12, "minute": 53}
